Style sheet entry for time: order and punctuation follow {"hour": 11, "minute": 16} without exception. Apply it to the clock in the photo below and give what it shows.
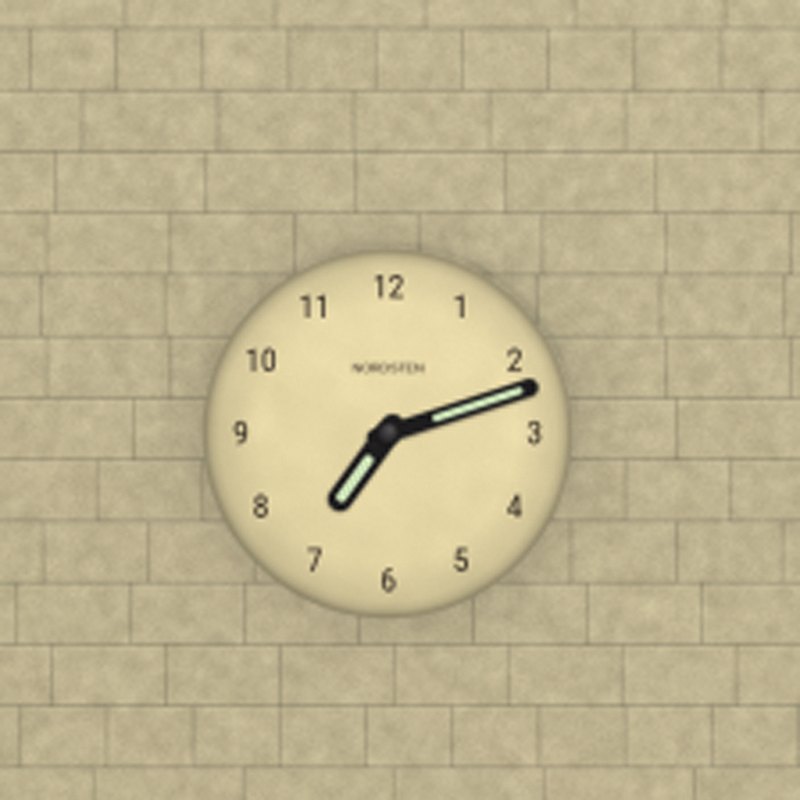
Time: {"hour": 7, "minute": 12}
